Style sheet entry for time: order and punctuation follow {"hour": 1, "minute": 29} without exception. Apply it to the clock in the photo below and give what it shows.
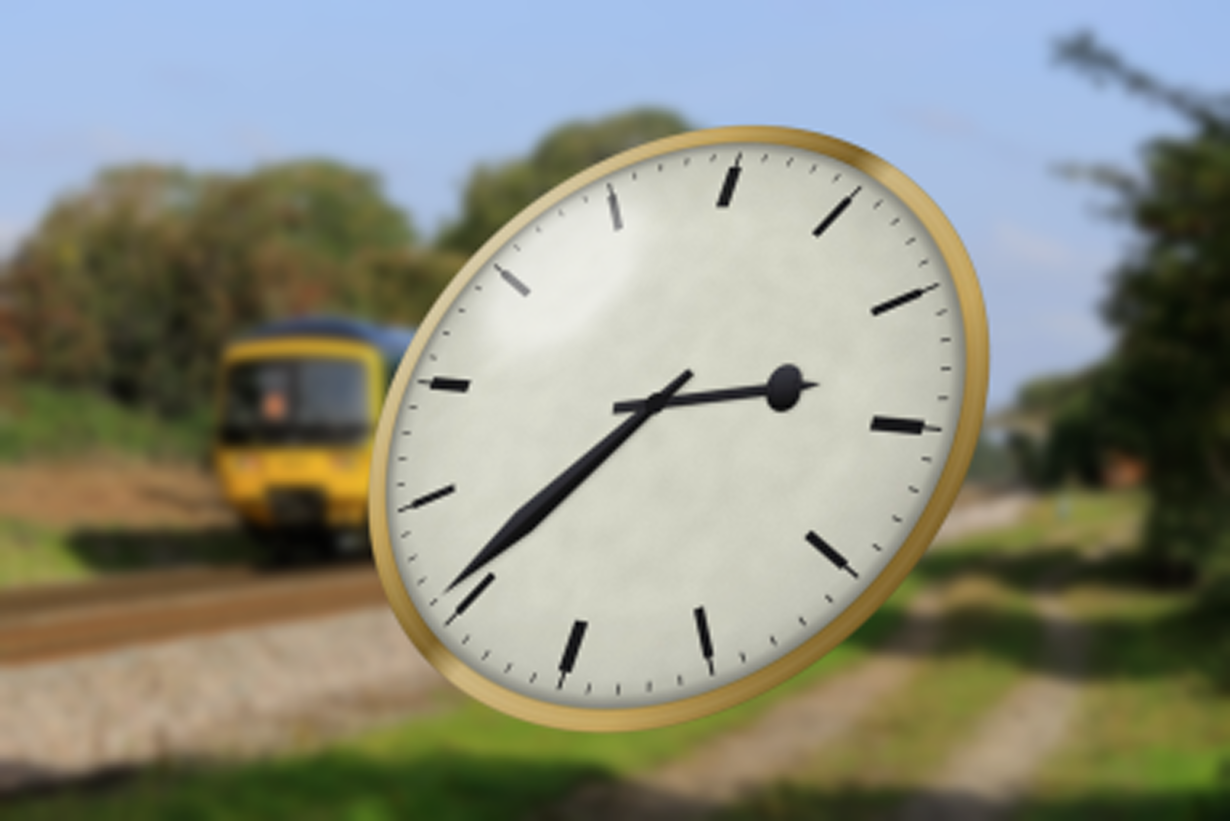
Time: {"hour": 2, "minute": 36}
